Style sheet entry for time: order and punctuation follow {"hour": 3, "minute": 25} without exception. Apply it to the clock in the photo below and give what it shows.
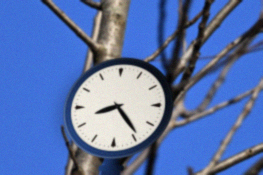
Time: {"hour": 8, "minute": 24}
